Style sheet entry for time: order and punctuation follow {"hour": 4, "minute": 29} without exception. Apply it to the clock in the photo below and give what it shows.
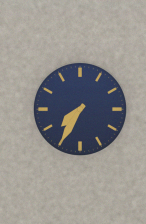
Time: {"hour": 7, "minute": 35}
